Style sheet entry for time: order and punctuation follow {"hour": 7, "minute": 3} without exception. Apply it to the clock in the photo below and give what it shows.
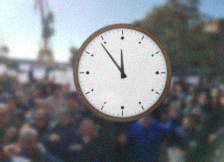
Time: {"hour": 11, "minute": 54}
